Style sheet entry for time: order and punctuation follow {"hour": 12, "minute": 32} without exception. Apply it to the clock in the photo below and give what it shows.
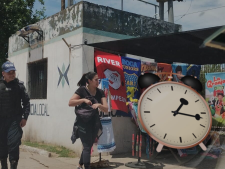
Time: {"hour": 1, "minute": 17}
